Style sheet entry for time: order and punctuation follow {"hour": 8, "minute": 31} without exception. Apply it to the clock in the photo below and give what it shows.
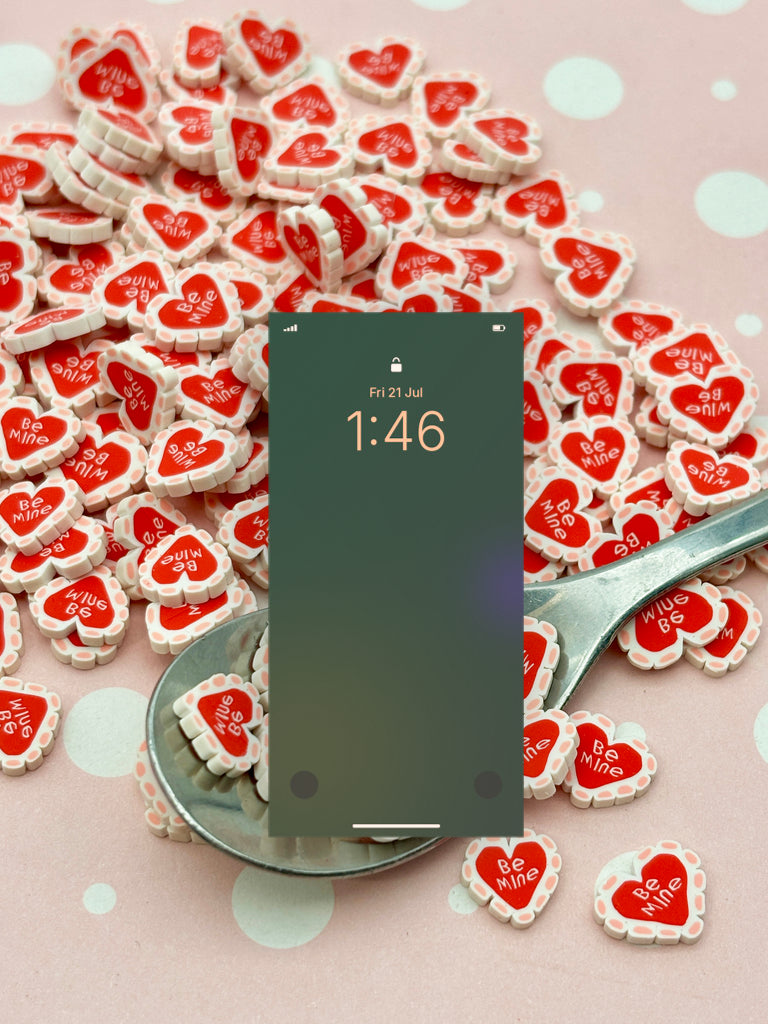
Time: {"hour": 1, "minute": 46}
